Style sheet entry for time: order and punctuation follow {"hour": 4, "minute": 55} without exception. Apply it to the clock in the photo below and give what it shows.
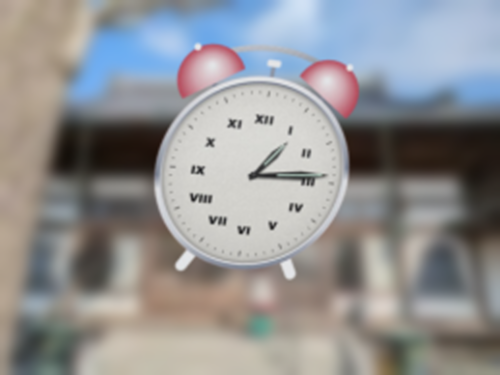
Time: {"hour": 1, "minute": 14}
